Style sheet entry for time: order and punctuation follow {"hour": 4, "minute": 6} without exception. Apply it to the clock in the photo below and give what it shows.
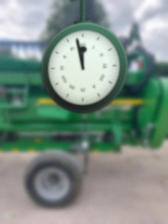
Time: {"hour": 11, "minute": 58}
